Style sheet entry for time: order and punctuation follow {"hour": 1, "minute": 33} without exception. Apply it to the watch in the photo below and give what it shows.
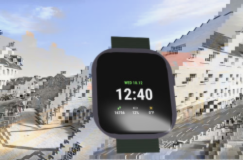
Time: {"hour": 12, "minute": 40}
